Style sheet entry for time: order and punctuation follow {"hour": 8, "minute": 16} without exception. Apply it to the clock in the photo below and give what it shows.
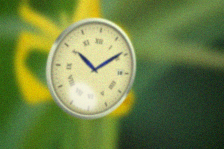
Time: {"hour": 10, "minute": 9}
